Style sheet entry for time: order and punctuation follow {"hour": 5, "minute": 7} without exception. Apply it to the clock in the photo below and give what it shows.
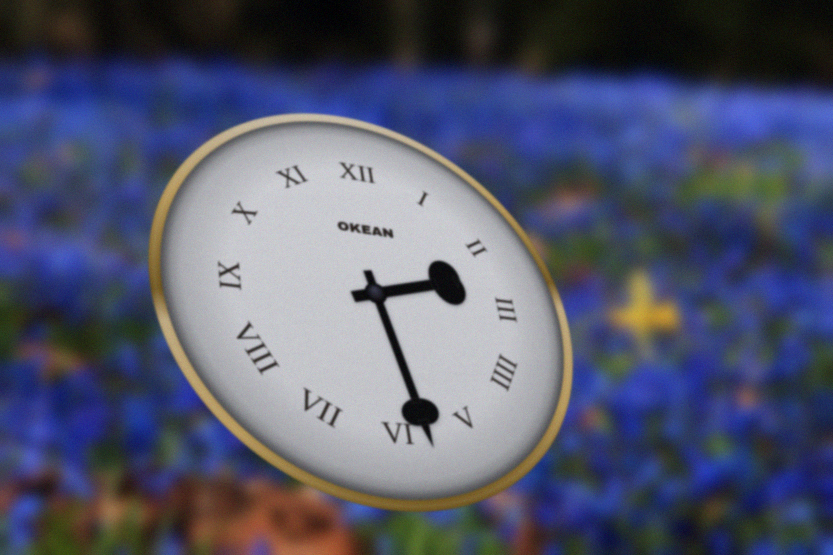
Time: {"hour": 2, "minute": 28}
